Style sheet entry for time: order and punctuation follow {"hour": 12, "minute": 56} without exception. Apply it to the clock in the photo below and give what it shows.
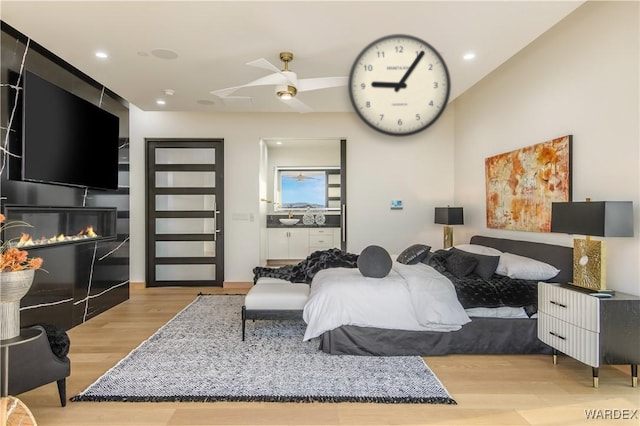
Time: {"hour": 9, "minute": 6}
